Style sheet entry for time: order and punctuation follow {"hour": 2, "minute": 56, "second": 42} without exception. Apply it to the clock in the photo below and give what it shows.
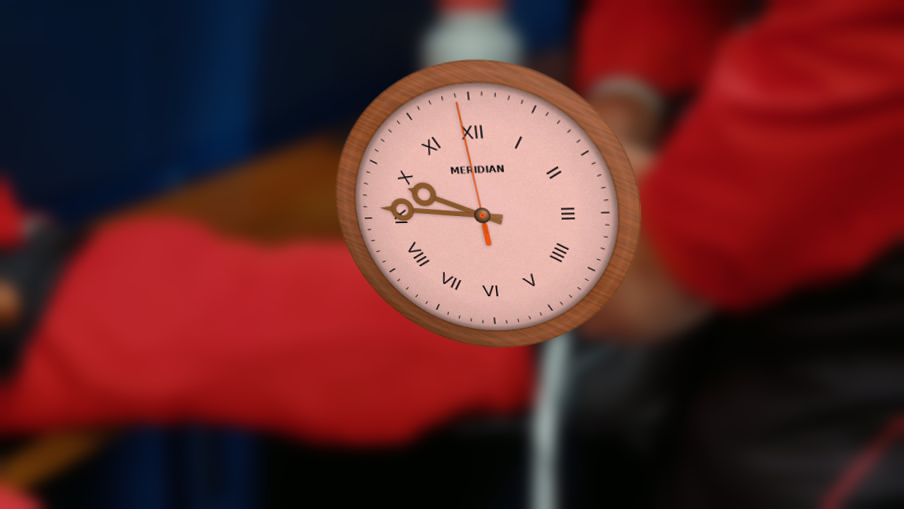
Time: {"hour": 9, "minute": 45, "second": 59}
